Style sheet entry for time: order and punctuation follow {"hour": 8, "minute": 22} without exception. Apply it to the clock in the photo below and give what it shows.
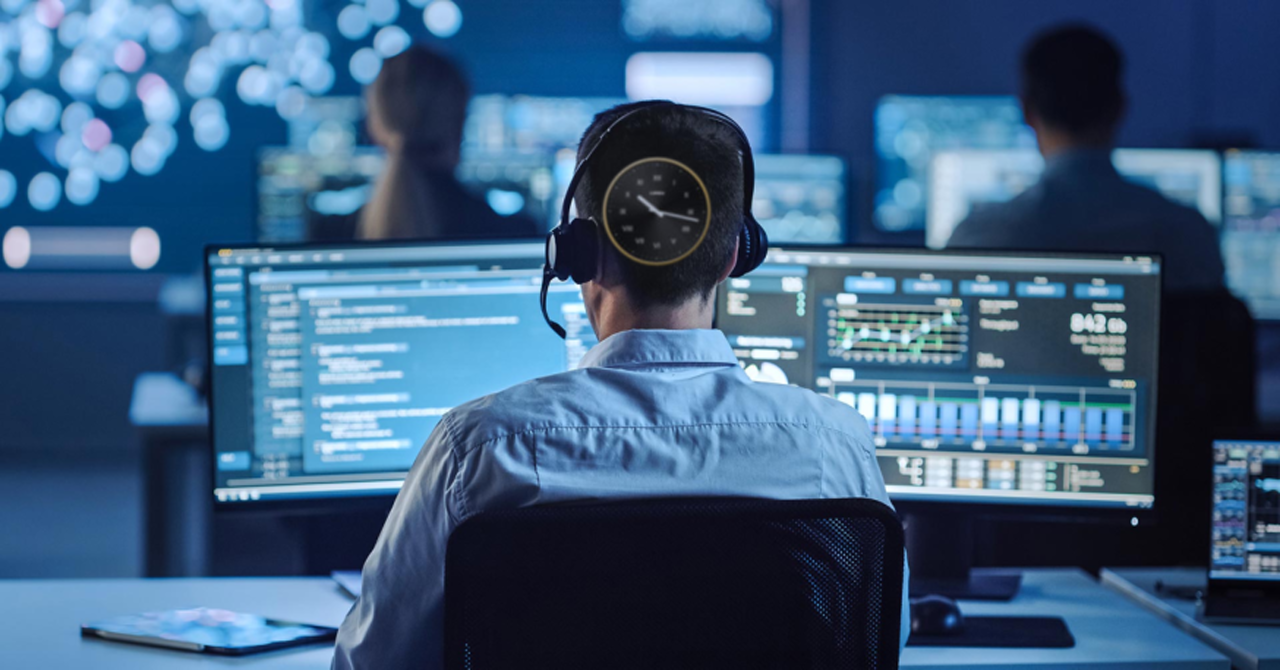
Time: {"hour": 10, "minute": 17}
